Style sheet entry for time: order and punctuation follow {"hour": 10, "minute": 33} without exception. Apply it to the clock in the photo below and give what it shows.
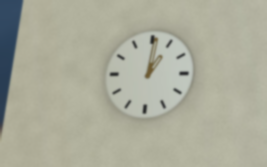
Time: {"hour": 1, "minute": 1}
